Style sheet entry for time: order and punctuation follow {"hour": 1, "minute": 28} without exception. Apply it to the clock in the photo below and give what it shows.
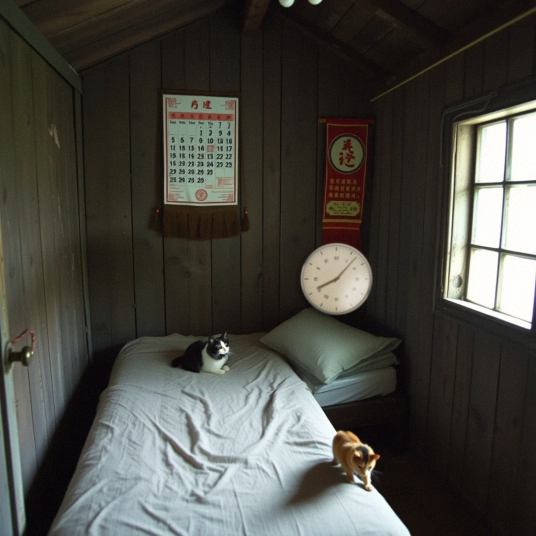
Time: {"hour": 8, "minute": 7}
